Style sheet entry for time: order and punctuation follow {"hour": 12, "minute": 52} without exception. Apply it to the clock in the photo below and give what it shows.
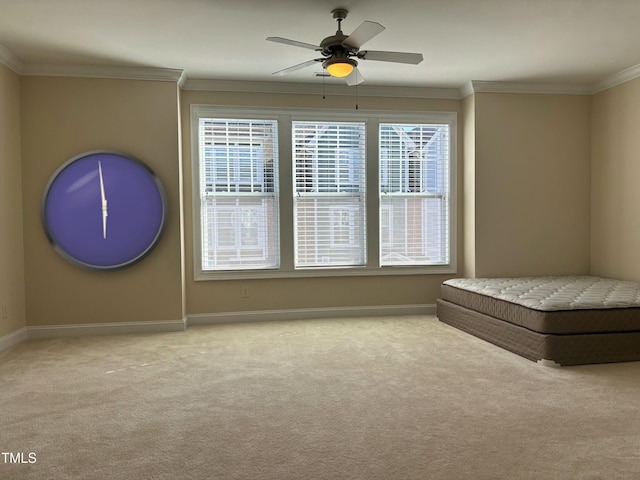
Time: {"hour": 5, "minute": 59}
